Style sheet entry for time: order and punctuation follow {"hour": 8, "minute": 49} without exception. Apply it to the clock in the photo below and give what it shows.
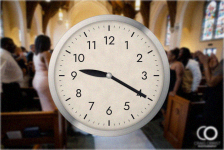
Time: {"hour": 9, "minute": 20}
